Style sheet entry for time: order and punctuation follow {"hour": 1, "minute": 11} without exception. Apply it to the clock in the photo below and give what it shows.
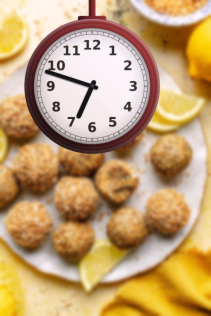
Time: {"hour": 6, "minute": 48}
